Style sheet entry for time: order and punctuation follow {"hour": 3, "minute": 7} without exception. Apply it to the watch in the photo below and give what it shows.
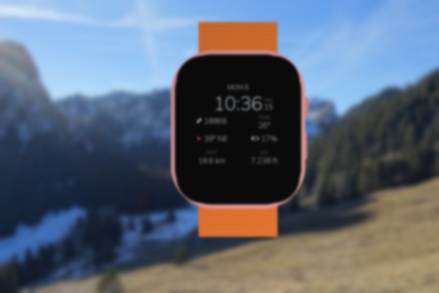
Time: {"hour": 10, "minute": 36}
